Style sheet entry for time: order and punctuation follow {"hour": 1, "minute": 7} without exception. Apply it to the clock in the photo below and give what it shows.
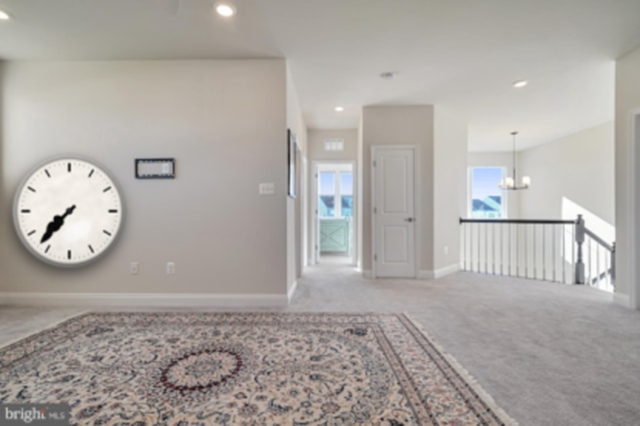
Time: {"hour": 7, "minute": 37}
